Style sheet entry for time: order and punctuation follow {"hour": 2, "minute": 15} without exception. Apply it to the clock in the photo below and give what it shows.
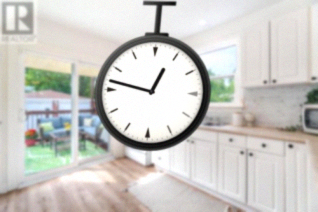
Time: {"hour": 12, "minute": 47}
